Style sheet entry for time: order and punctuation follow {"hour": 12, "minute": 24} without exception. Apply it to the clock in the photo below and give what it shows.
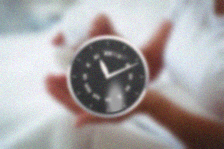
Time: {"hour": 11, "minute": 11}
